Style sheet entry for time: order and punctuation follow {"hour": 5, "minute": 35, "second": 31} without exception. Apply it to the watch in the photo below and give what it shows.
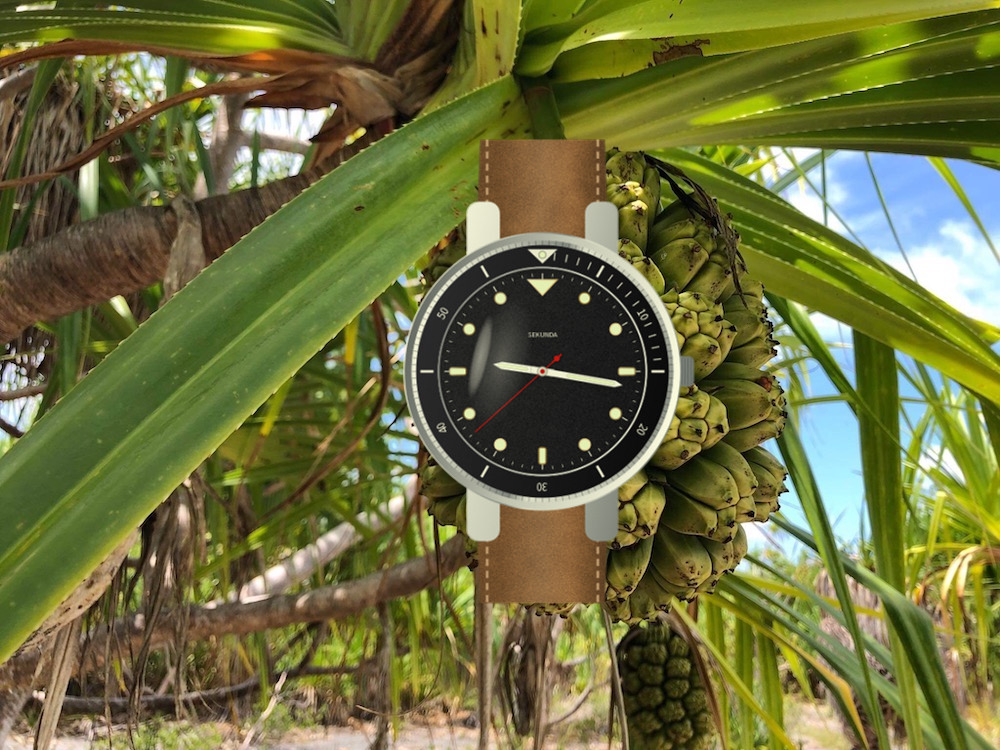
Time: {"hour": 9, "minute": 16, "second": 38}
